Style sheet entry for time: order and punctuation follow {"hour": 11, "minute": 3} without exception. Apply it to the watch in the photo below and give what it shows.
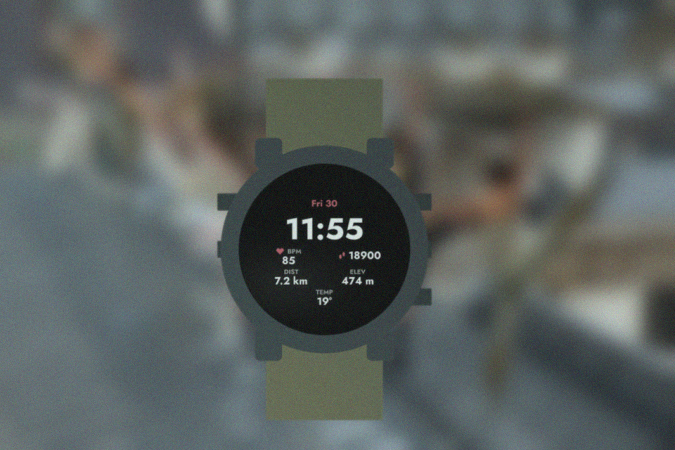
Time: {"hour": 11, "minute": 55}
